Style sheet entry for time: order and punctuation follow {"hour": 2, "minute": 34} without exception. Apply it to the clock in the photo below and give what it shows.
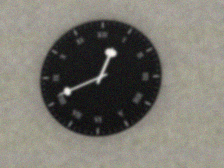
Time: {"hour": 12, "minute": 41}
